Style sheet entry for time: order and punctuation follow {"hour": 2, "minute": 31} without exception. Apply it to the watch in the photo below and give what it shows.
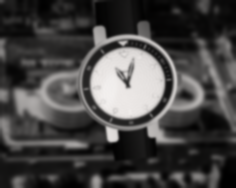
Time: {"hour": 11, "minute": 3}
